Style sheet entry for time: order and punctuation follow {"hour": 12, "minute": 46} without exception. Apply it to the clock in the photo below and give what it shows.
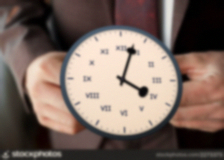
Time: {"hour": 4, "minute": 3}
